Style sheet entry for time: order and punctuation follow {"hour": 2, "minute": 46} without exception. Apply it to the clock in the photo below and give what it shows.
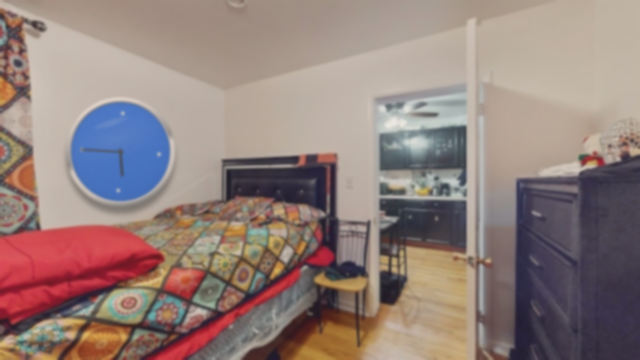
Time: {"hour": 5, "minute": 45}
